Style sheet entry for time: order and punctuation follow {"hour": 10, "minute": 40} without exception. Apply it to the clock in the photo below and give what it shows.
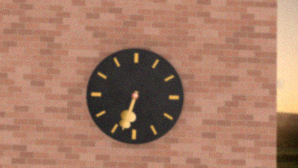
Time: {"hour": 6, "minute": 33}
